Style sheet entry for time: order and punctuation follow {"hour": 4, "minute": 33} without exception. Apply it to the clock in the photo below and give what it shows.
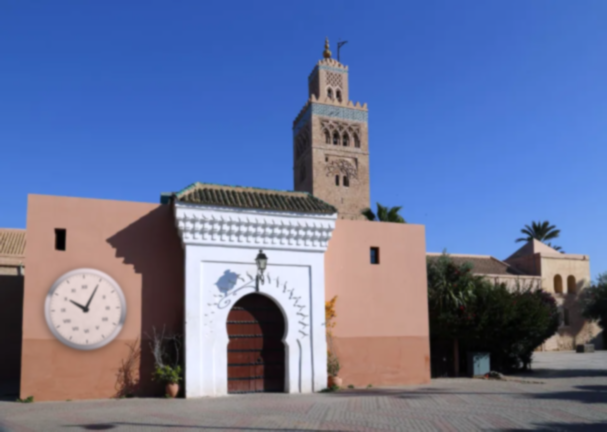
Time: {"hour": 10, "minute": 5}
